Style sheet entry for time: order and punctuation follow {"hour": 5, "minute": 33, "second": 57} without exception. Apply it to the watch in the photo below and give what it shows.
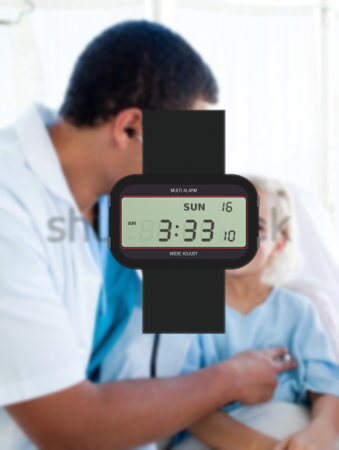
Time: {"hour": 3, "minute": 33, "second": 10}
